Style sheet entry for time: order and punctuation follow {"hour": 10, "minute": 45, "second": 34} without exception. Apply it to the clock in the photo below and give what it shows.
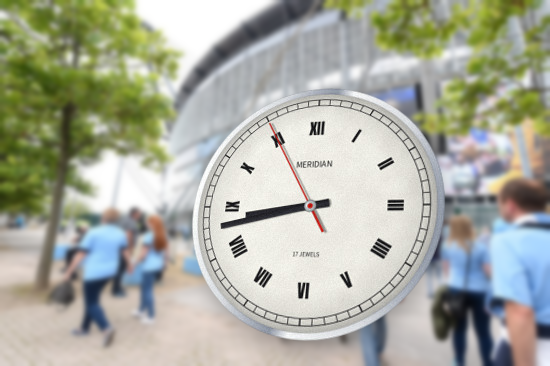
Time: {"hour": 8, "minute": 42, "second": 55}
